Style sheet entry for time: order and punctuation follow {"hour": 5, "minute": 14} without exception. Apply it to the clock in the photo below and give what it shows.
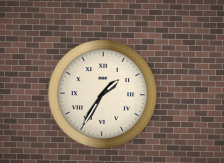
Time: {"hour": 1, "minute": 35}
